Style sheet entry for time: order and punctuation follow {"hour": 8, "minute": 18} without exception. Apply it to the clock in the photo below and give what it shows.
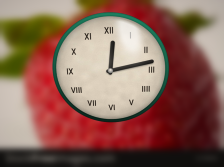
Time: {"hour": 12, "minute": 13}
